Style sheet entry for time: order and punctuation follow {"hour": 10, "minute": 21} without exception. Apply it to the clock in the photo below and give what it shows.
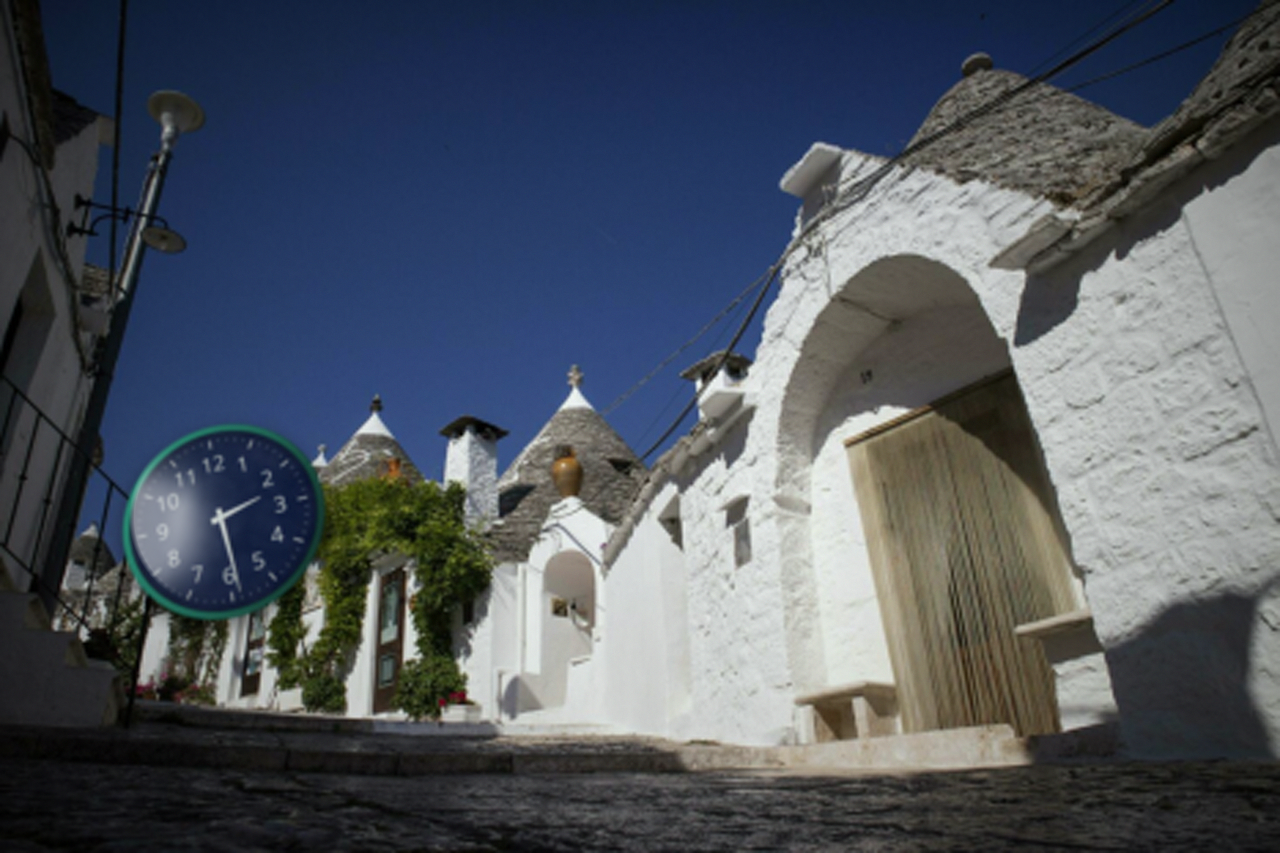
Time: {"hour": 2, "minute": 29}
